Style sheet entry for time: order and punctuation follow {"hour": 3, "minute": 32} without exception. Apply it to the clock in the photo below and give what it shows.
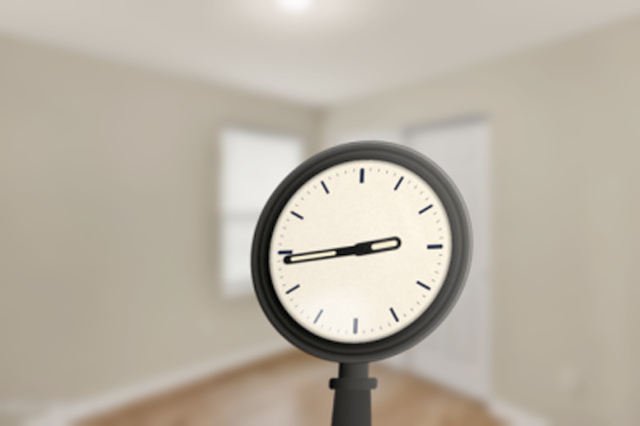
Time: {"hour": 2, "minute": 44}
